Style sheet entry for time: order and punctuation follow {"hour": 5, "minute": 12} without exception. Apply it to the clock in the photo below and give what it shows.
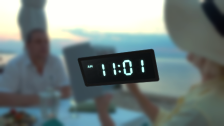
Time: {"hour": 11, "minute": 1}
